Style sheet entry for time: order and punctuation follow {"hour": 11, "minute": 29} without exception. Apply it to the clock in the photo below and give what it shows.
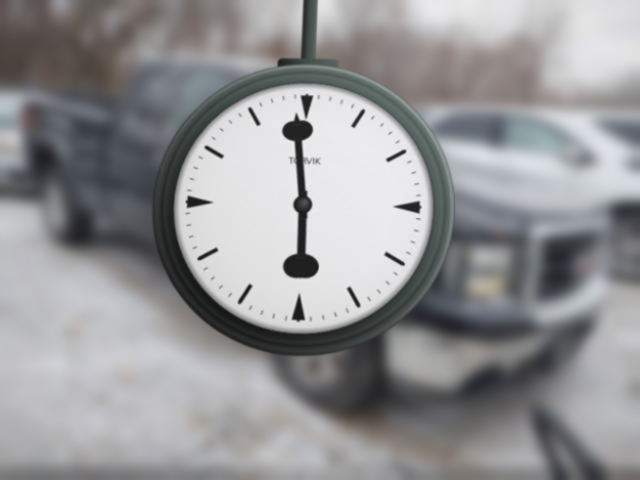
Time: {"hour": 5, "minute": 59}
